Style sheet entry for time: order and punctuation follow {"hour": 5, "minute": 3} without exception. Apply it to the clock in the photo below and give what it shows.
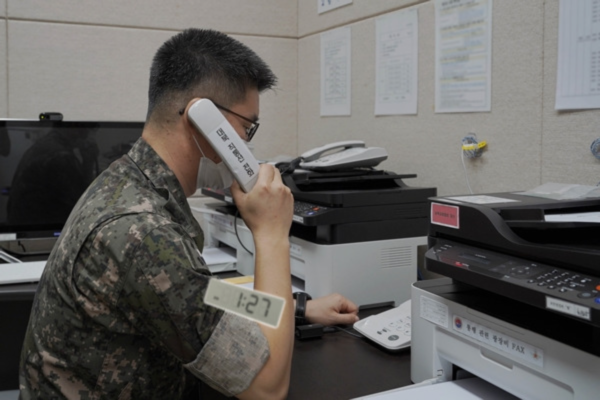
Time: {"hour": 1, "minute": 27}
